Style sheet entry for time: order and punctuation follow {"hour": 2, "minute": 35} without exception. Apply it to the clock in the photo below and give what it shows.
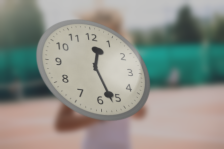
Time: {"hour": 12, "minute": 27}
